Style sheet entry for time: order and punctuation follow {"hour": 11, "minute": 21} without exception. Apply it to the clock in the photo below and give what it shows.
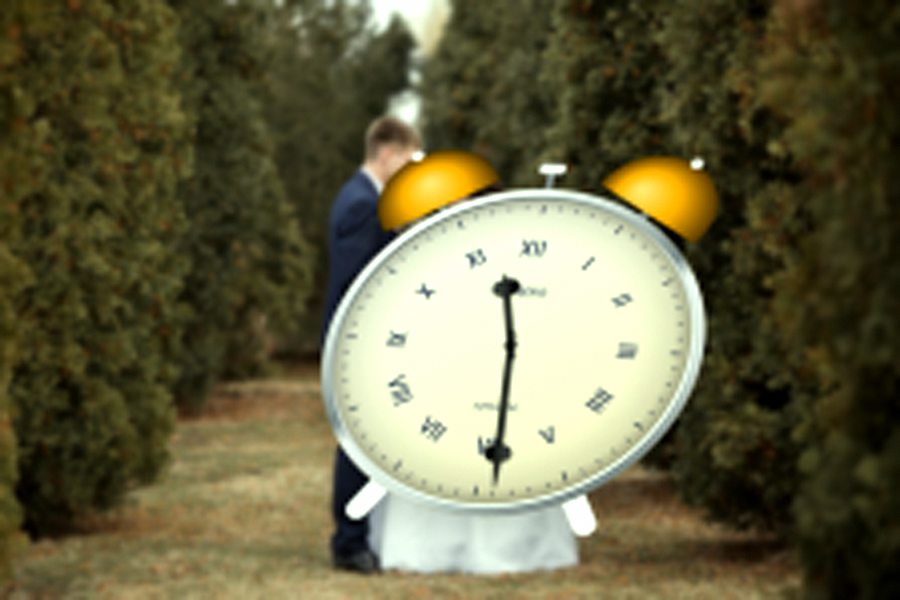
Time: {"hour": 11, "minute": 29}
